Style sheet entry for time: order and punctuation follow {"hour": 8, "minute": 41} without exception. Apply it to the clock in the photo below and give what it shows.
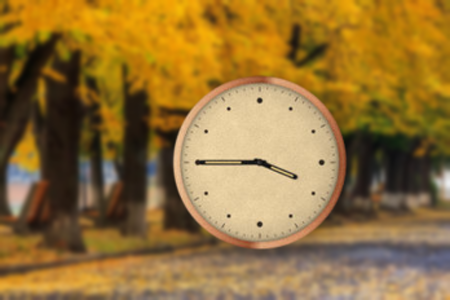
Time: {"hour": 3, "minute": 45}
